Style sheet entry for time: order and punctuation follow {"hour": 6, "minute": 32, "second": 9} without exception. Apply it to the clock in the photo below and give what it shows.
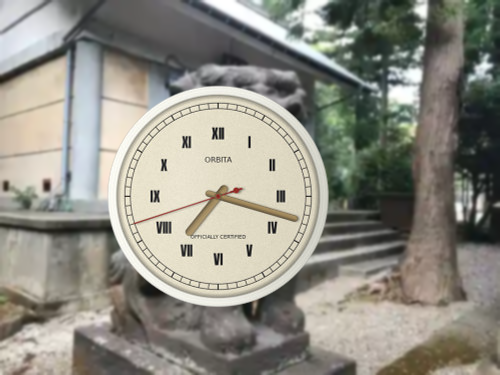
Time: {"hour": 7, "minute": 17, "second": 42}
